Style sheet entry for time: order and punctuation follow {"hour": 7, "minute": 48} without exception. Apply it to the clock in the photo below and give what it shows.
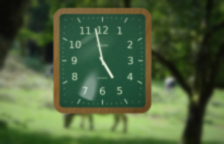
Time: {"hour": 4, "minute": 58}
